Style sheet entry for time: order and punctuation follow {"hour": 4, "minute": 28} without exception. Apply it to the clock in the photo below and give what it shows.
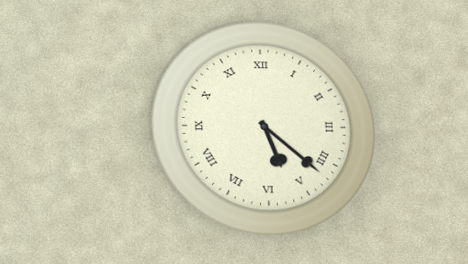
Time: {"hour": 5, "minute": 22}
